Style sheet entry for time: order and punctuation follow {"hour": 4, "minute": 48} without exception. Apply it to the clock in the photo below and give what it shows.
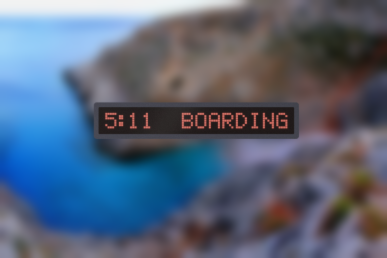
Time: {"hour": 5, "minute": 11}
